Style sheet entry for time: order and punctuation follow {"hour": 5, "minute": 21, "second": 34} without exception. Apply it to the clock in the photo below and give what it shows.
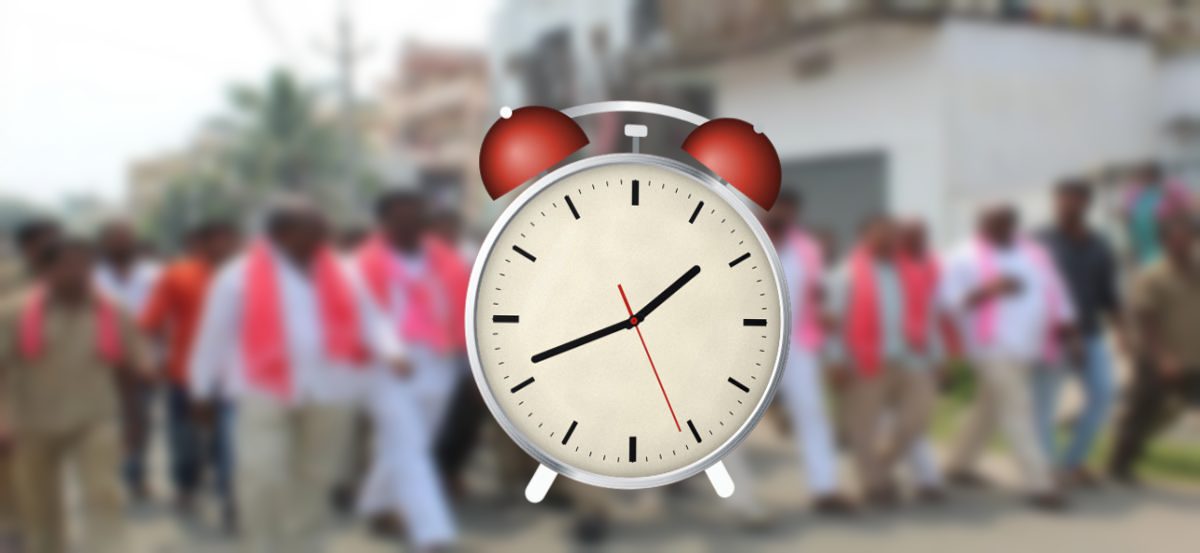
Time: {"hour": 1, "minute": 41, "second": 26}
